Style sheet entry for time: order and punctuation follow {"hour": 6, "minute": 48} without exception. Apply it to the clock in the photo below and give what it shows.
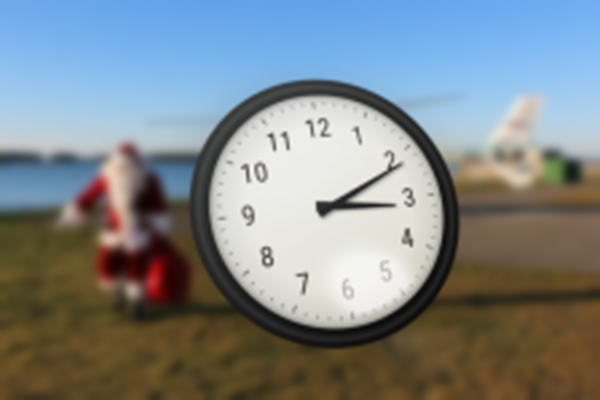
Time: {"hour": 3, "minute": 11}
